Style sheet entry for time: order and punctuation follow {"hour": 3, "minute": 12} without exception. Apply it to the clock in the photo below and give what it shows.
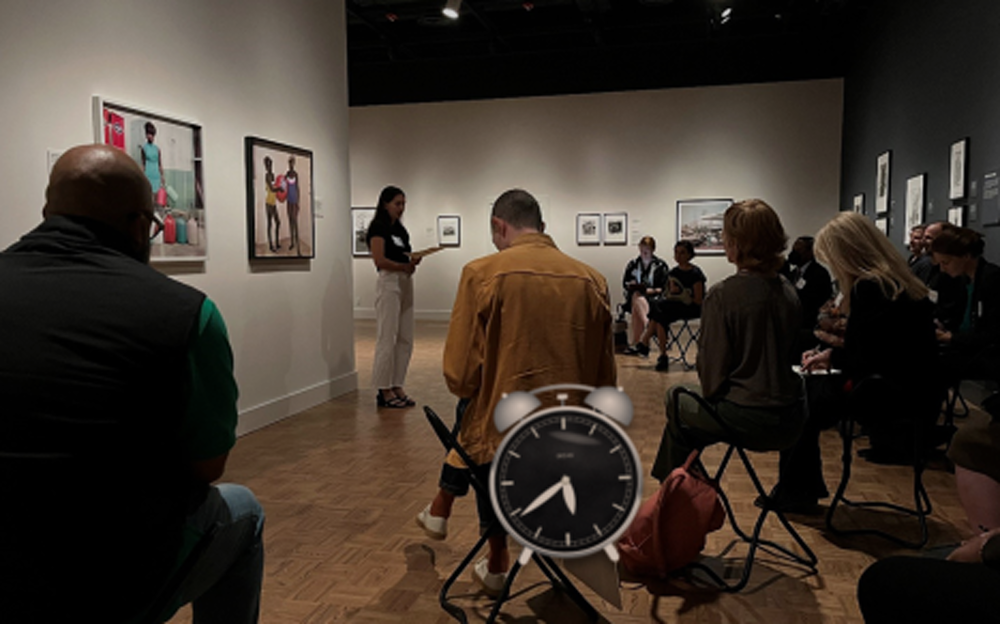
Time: {"hour": 5, "minute": 39}
